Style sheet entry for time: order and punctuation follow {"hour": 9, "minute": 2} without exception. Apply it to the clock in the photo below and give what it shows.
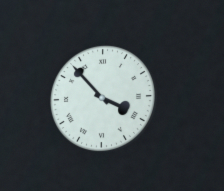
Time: {"hour": 3, "minute": 53}
